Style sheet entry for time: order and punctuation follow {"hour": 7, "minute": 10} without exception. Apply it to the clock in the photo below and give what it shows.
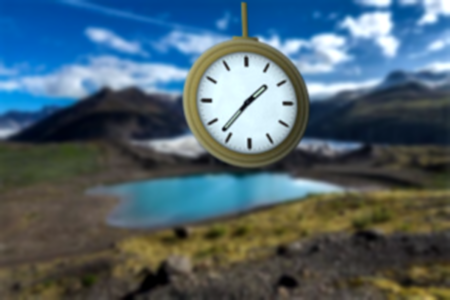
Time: {"hour": 1, "minute": 37}
